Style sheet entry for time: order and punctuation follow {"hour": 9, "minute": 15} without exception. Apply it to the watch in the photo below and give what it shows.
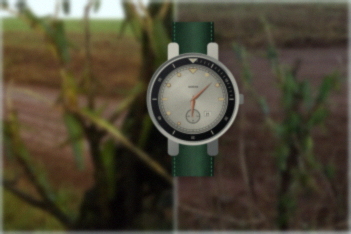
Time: {"hour": 6, "minute": 8}
